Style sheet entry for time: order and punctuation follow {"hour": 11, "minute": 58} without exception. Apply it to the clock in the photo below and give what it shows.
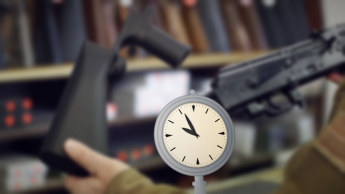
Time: {"hour": 9, "minute": 56}
